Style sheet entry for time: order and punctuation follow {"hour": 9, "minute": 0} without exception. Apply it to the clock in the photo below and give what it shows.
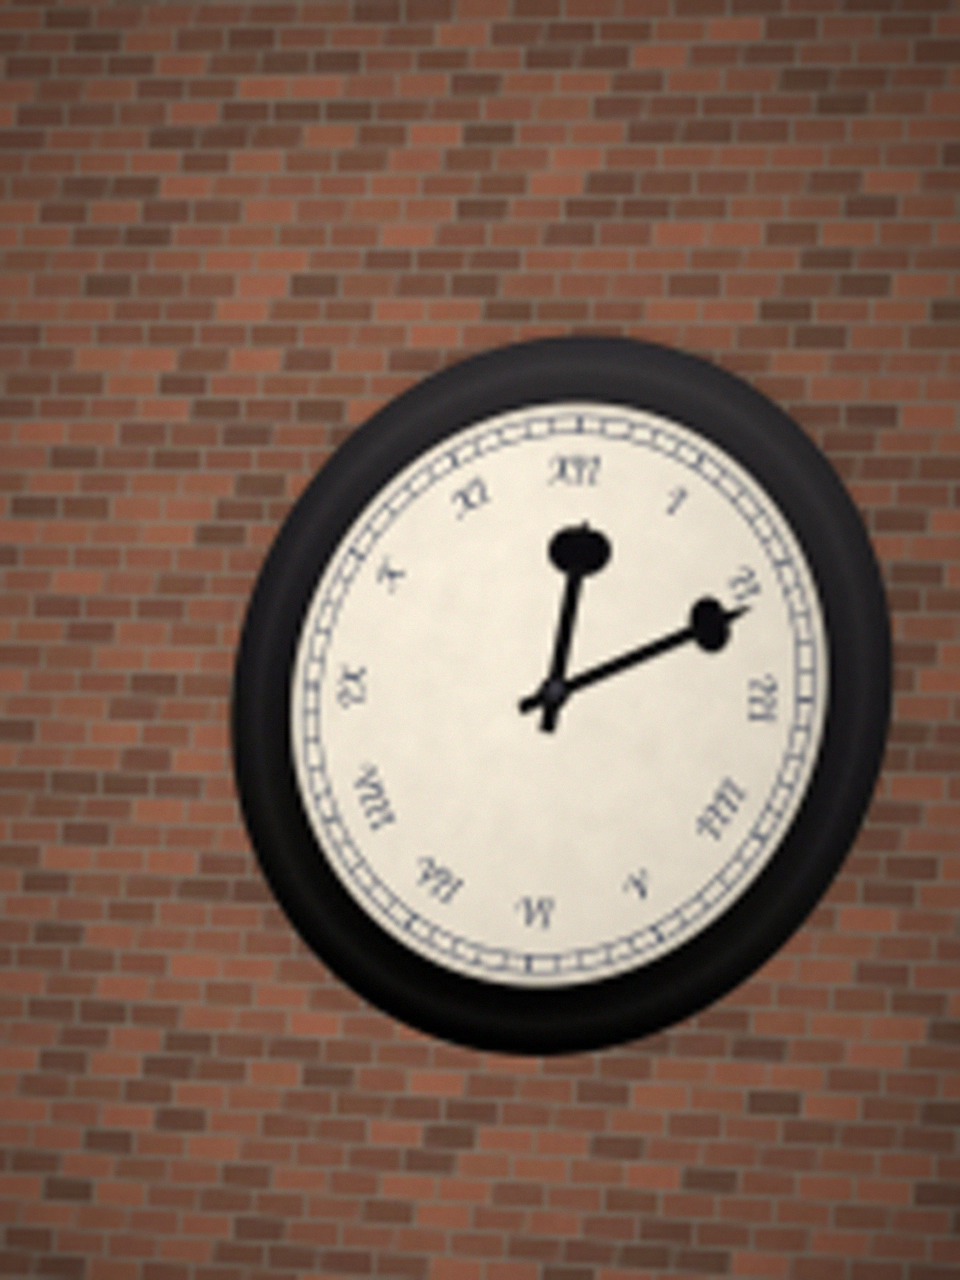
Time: {"hour": 12, "minute": 11}
